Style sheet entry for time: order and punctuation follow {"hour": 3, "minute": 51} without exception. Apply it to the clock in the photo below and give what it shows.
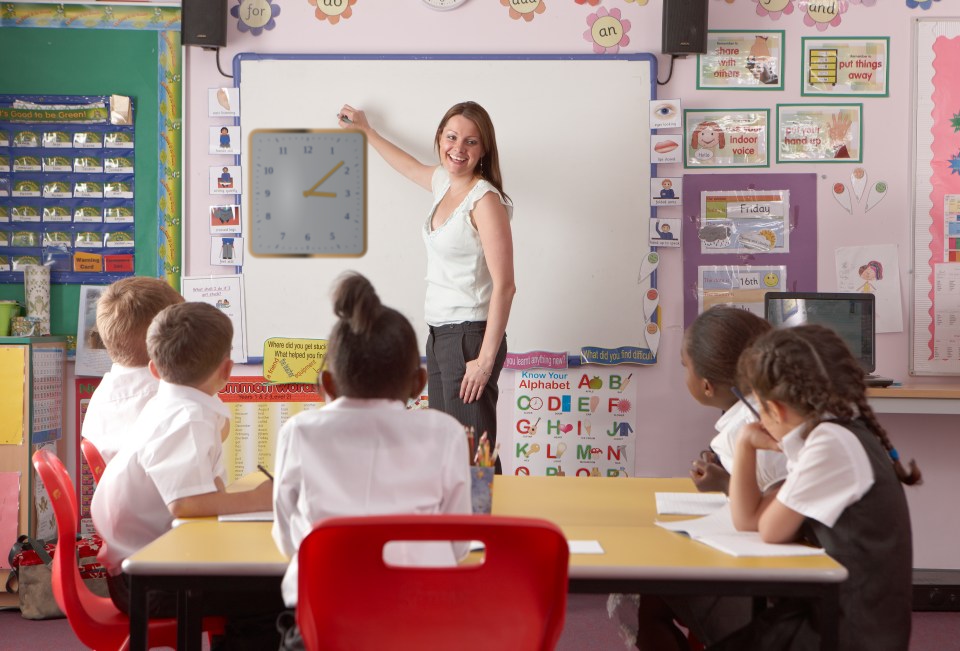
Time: {"hour": 3, "minute": 8}
